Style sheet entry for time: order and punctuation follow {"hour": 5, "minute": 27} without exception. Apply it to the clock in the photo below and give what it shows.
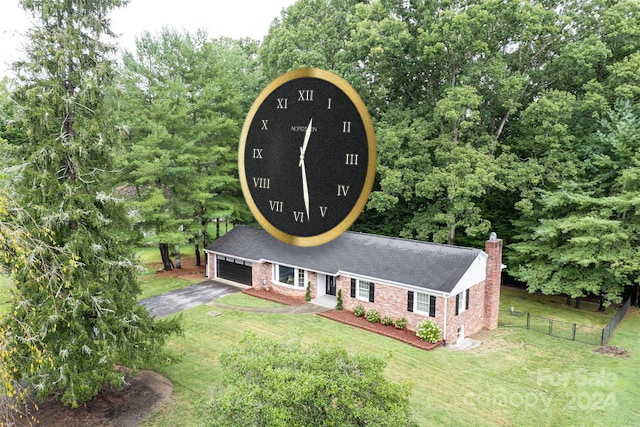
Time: {"hour": 12, "minute": 28}
